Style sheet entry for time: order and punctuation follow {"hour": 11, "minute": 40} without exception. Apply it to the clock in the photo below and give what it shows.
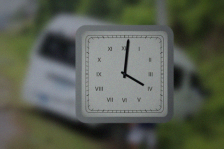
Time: {"hour": 4, "minute": 1}
